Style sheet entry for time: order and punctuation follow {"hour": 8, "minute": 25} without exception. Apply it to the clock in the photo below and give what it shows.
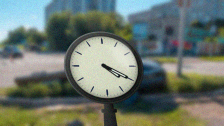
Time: {"hour": 4, "minute": 20}
